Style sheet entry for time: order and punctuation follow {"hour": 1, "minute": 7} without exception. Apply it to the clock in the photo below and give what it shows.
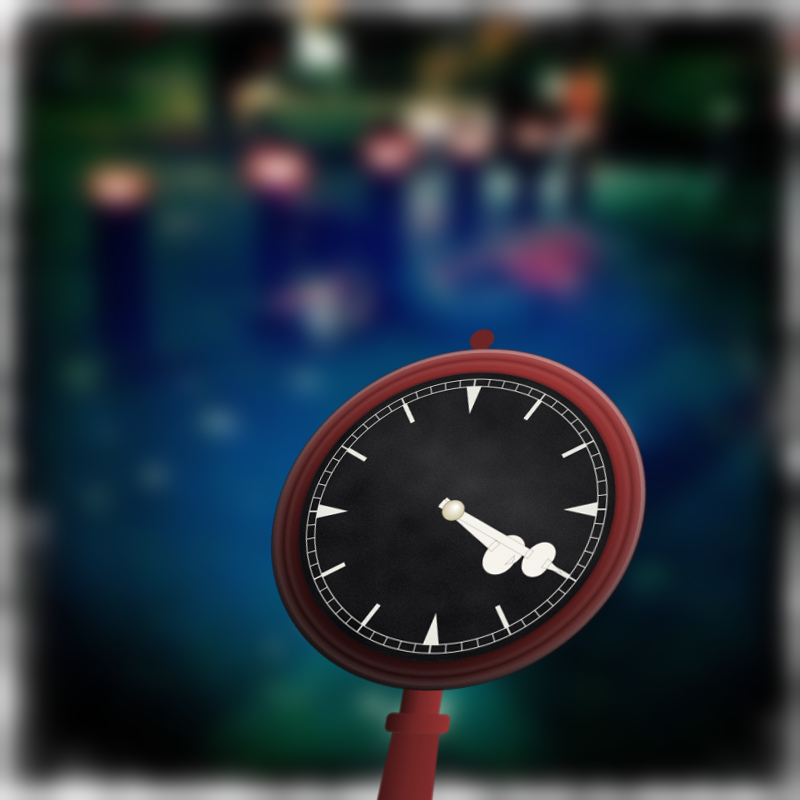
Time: {"hour": 4, "minute": 20}
